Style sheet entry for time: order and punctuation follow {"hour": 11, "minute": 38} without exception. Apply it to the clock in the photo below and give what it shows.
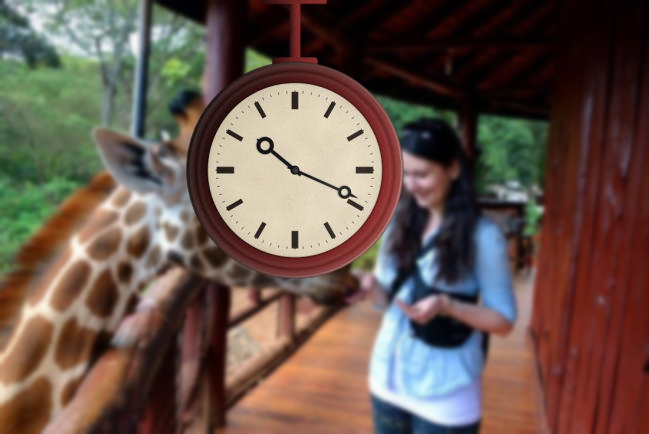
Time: {"hour": 10, "minute": 19}
